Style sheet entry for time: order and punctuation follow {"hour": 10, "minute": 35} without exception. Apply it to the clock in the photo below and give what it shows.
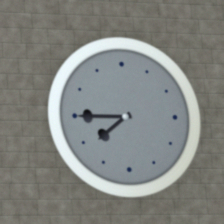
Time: {"hour": 7, "minute": 45}
